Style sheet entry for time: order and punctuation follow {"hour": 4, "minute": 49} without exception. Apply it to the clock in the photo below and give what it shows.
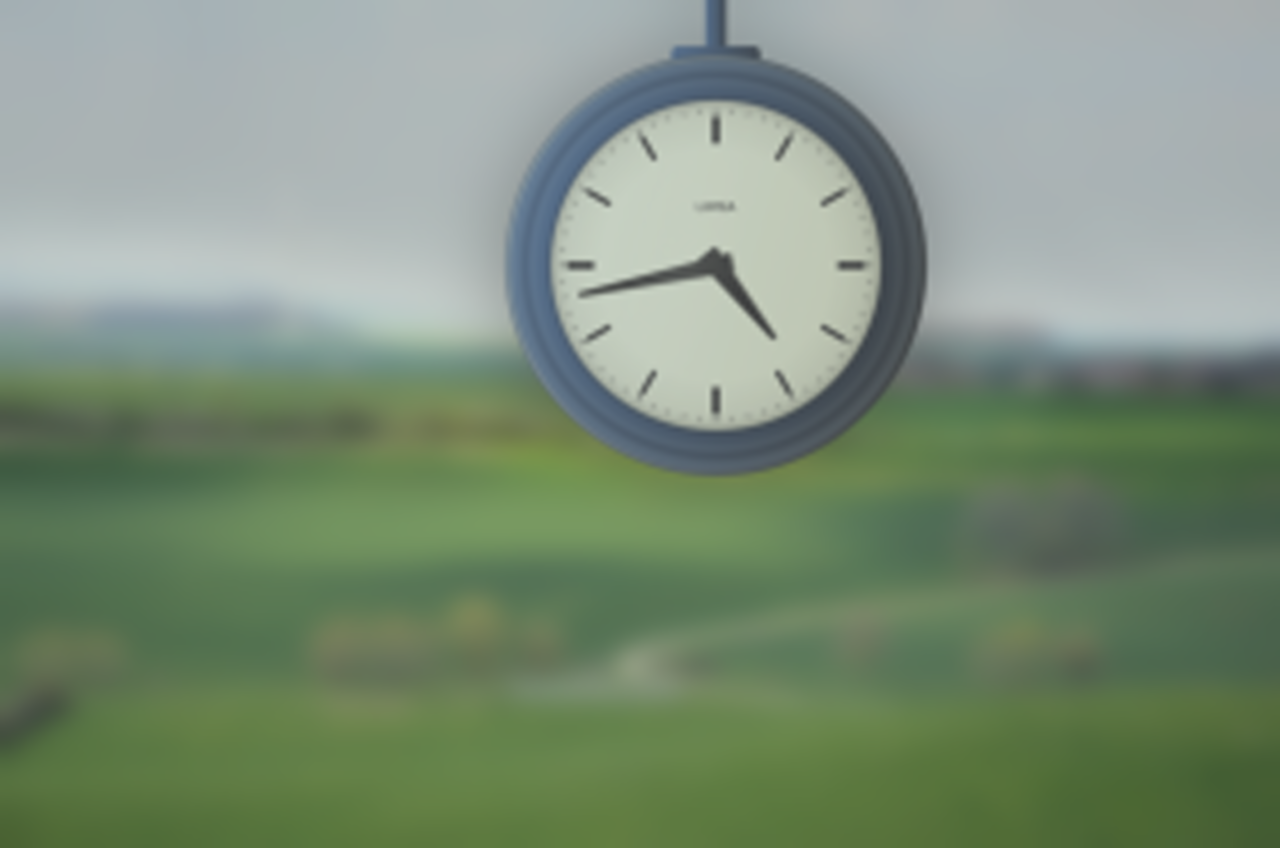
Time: {"hour": 4, "minute": 43}
